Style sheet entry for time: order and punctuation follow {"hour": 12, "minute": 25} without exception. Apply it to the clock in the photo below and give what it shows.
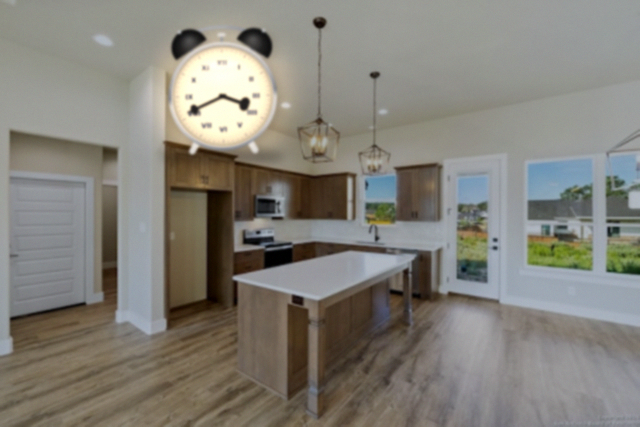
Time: {"hour": 3, "minute": 41}
